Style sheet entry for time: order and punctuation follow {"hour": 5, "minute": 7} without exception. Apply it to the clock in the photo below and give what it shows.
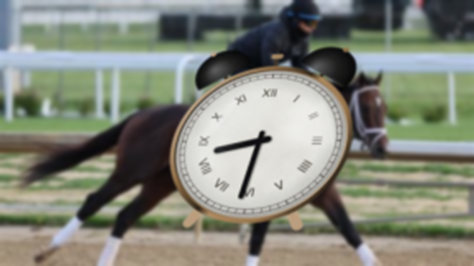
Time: {"hour": 8, "minute": 31}
